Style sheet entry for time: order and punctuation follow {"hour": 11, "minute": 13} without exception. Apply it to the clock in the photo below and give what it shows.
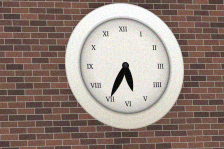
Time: {"hour": 5, "minute": 35}
